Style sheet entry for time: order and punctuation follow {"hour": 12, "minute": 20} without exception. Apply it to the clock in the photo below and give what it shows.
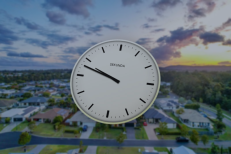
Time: {"hour": 9, "minute": 48}
